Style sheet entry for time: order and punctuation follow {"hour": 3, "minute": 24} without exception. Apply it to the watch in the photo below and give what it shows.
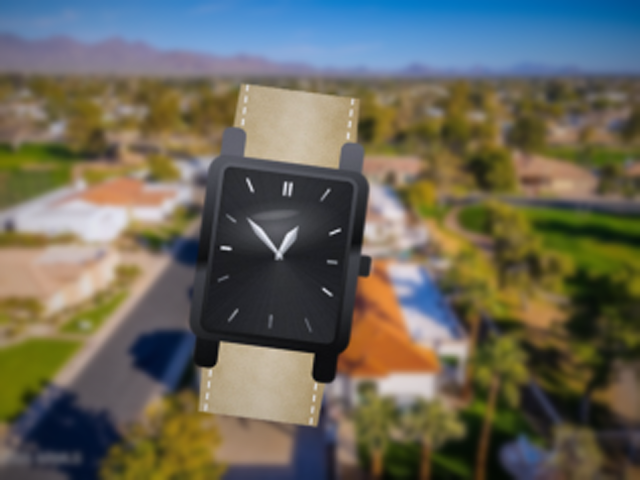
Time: {"hour": 12, "minute": 52}
